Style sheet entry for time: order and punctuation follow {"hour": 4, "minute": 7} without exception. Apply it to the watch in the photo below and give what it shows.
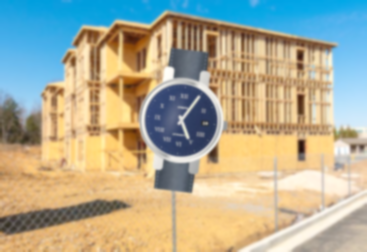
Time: {"hour": 5, "minute": 5}
